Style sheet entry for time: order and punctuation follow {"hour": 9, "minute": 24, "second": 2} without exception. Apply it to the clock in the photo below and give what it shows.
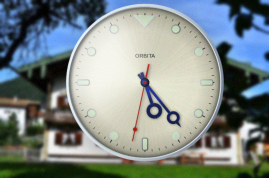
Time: {"hour": 5, "minute": 23, "second": 32}
